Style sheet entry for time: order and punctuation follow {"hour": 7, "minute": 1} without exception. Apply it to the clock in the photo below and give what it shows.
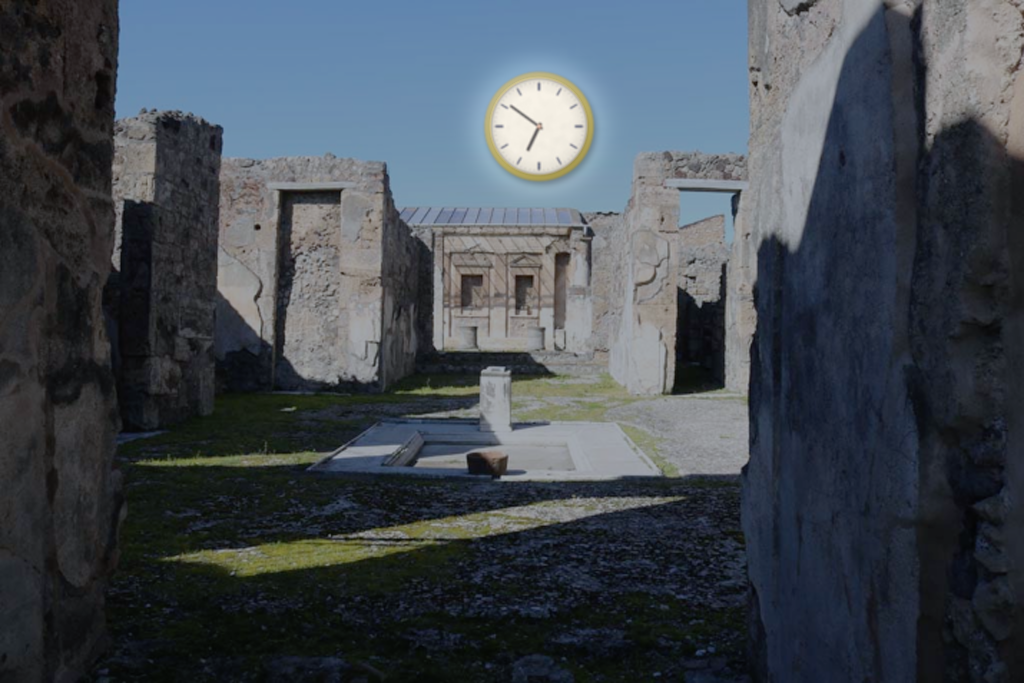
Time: {"hour": 6, "minute": 51}
